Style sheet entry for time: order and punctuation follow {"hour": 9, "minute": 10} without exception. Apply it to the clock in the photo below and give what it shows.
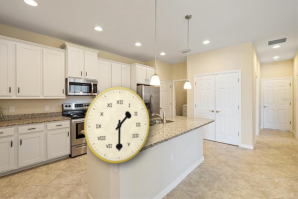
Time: {"hour": 1, "minute": 30}
